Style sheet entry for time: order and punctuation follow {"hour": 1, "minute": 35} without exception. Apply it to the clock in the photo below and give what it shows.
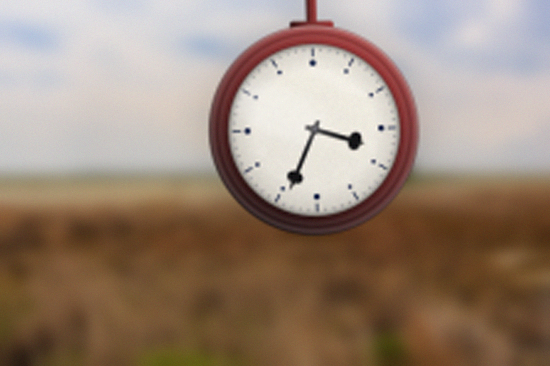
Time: {"hour": 3, "minute": 34}
